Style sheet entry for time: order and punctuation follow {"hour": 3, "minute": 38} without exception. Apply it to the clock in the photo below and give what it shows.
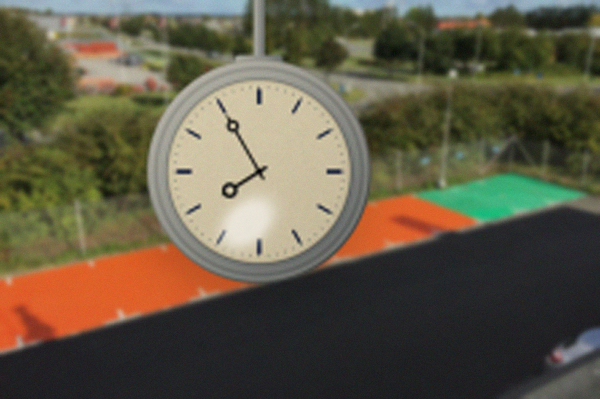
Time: {"hour": 7, "minute": 55}
